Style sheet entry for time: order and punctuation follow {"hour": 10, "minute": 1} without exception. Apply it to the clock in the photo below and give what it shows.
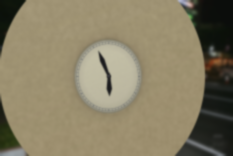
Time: {"hour": 5, "minute": 56}
